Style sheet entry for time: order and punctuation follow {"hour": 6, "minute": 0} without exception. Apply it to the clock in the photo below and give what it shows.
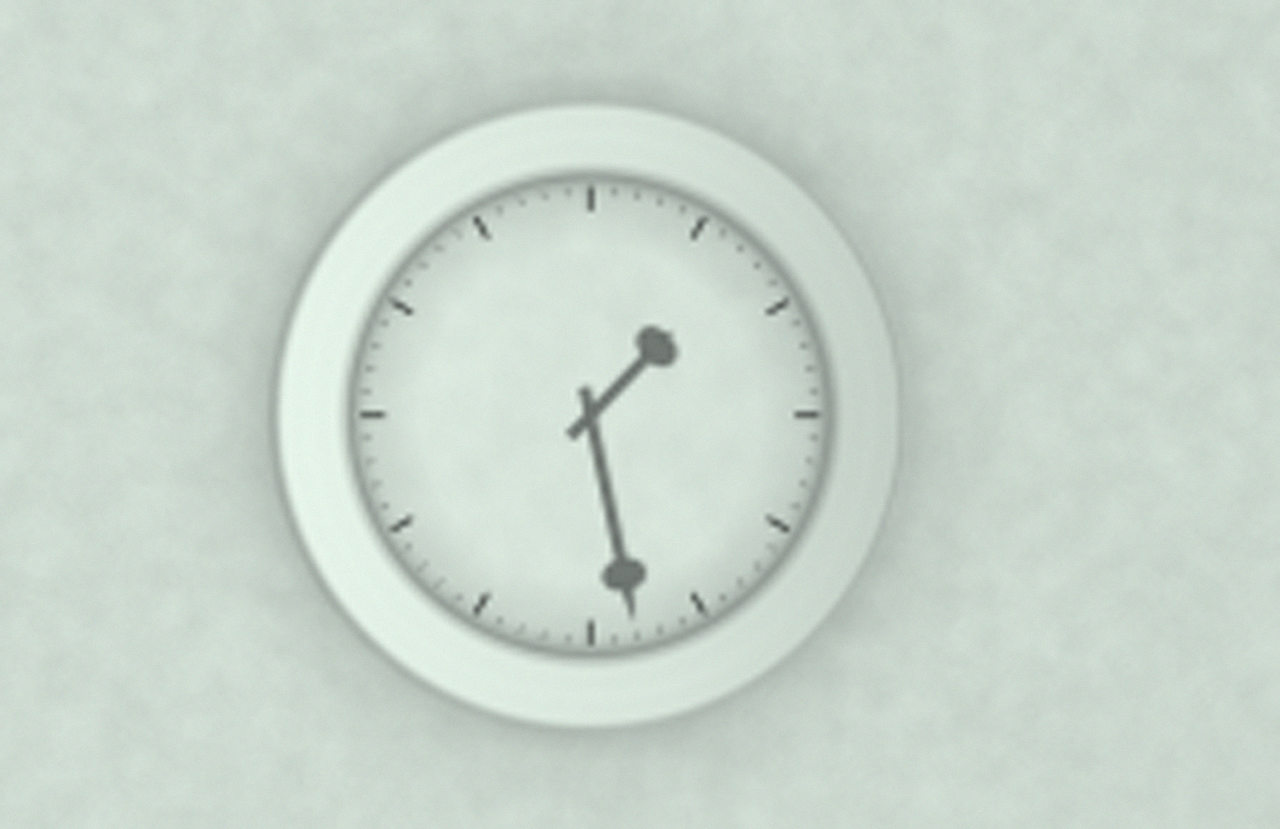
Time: {"hour": 1, "minute": 28}
